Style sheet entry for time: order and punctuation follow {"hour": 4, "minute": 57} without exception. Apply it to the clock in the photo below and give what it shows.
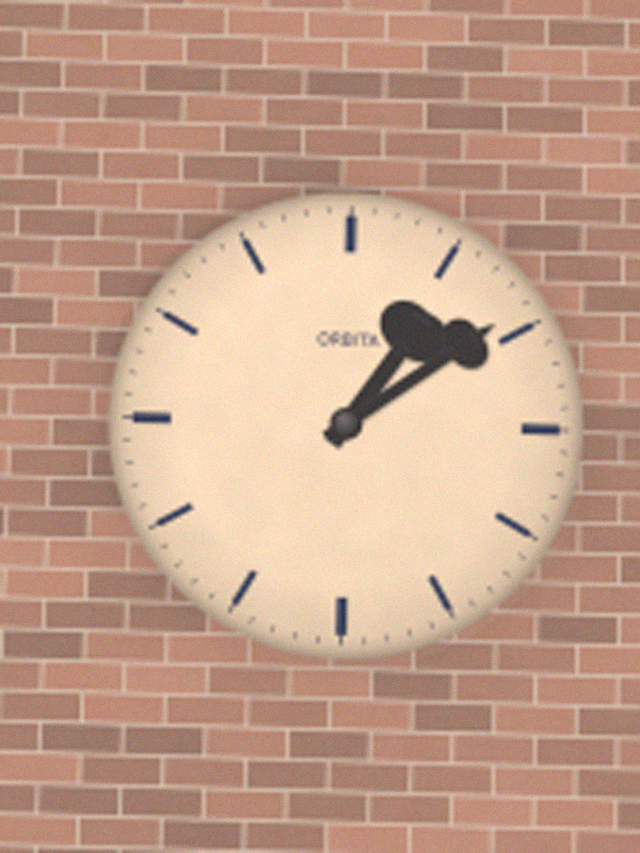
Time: {"hour": 1, "minute": 9}
